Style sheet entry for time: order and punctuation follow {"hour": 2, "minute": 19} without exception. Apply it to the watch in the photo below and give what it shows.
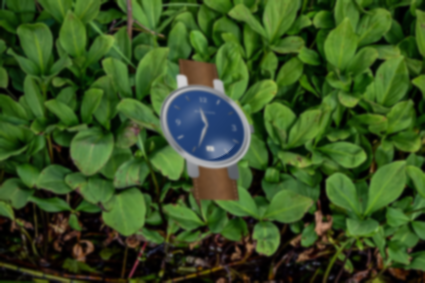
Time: {"hour": 11, "minute": 34}
